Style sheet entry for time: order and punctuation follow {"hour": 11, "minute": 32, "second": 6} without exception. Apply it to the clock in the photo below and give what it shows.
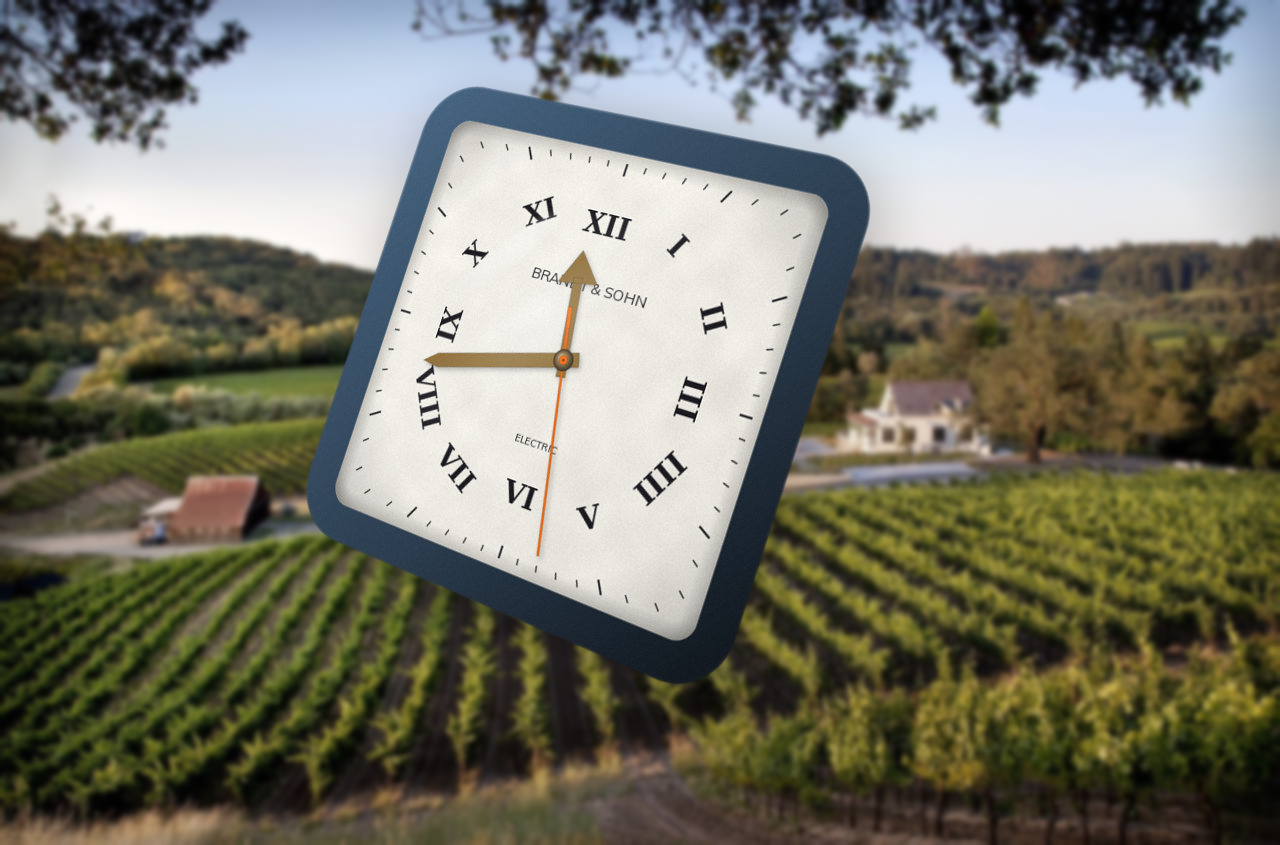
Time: {"hour": 11, "minute": 42, "second": 28}
